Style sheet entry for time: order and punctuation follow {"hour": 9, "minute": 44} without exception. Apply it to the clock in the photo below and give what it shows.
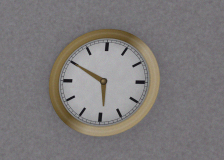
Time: {"hour": 5, "minute": 50}
